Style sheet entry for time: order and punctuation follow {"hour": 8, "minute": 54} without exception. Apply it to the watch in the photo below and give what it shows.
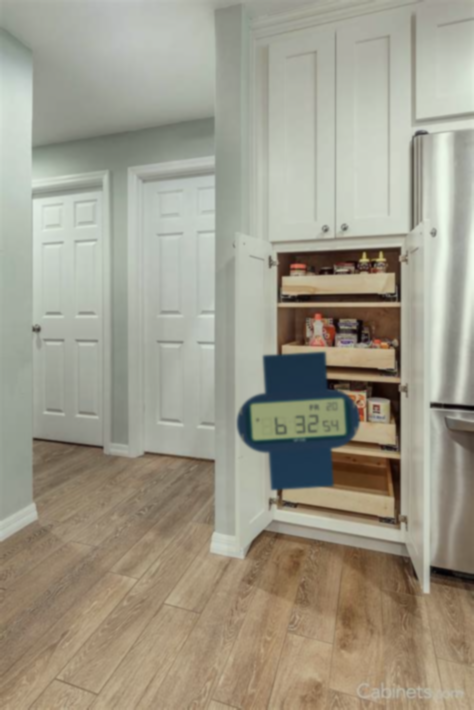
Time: {"hour": 6, "minute": 32}
